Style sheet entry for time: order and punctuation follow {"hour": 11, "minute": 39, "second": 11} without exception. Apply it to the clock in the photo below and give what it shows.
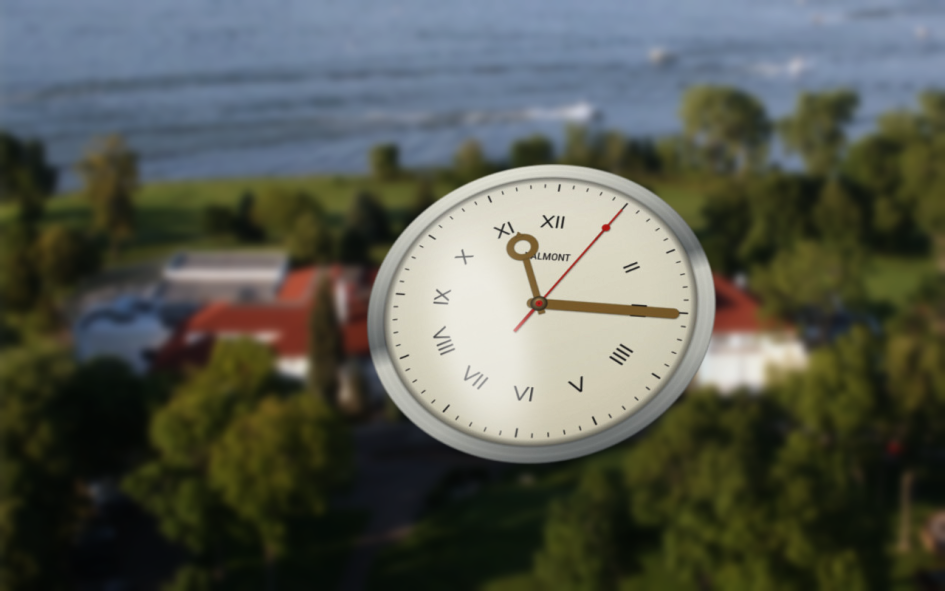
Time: {"hour": 11, "minute": 15, "second": 5}
